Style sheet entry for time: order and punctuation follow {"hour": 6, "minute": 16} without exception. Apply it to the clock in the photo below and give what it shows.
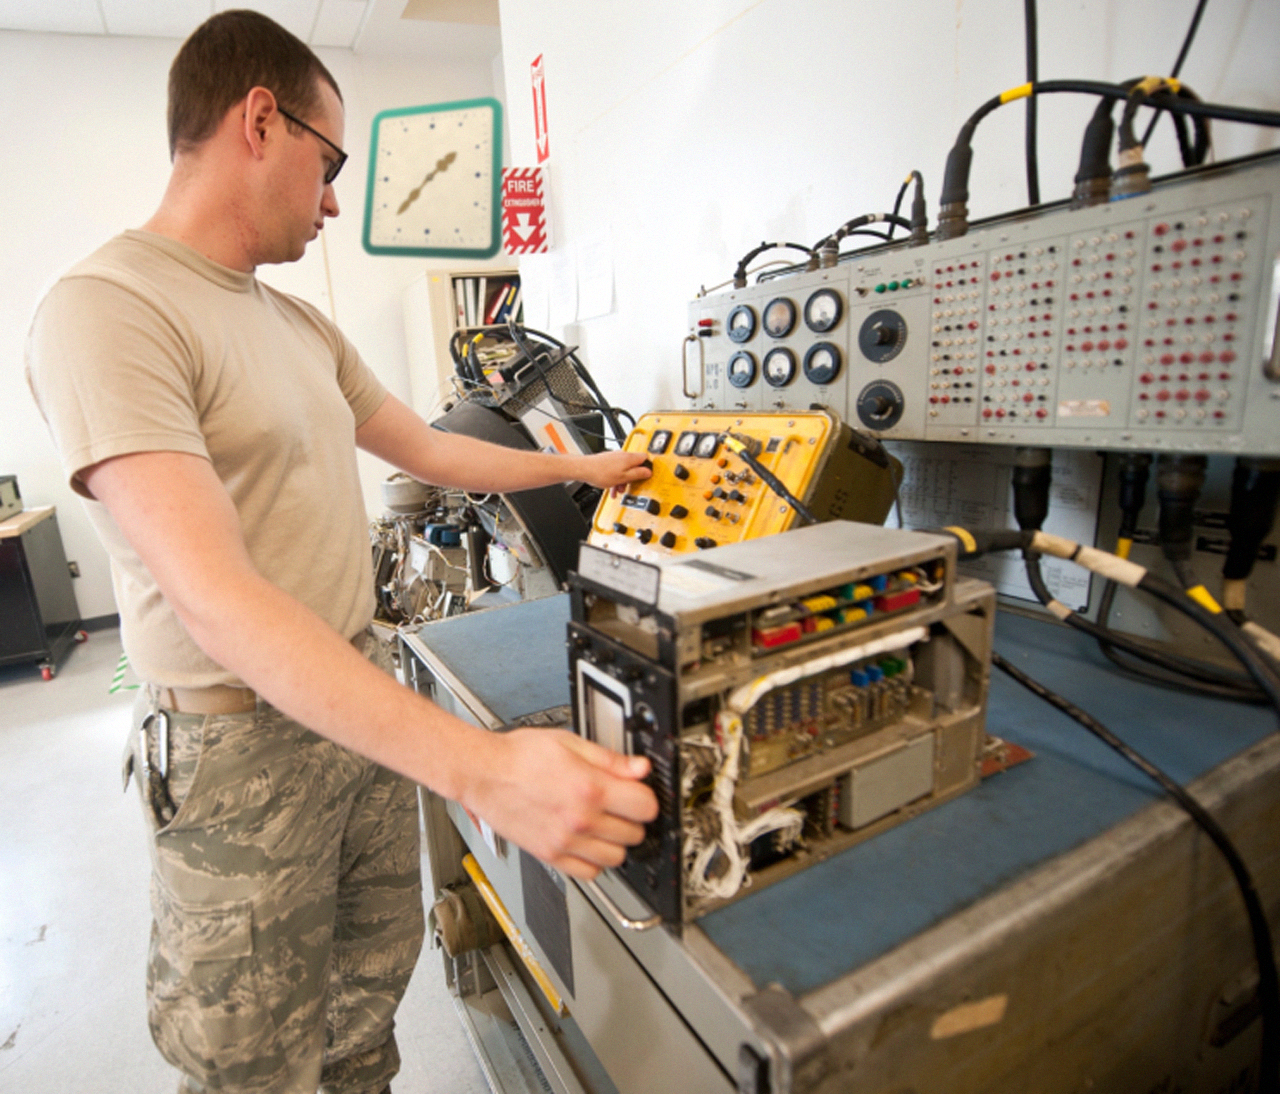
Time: {"hour": 1, "minute": 37}
